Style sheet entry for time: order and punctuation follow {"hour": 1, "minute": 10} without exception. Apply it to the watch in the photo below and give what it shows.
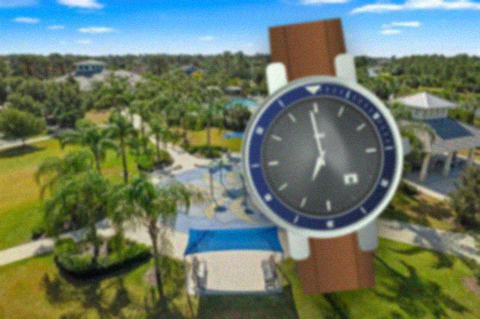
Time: {"hour": 6, "minute": 59}
